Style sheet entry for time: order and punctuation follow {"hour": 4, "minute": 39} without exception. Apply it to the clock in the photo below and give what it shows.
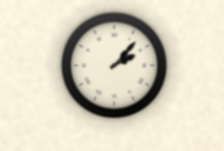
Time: {"hour": 2, "minute": 7}
